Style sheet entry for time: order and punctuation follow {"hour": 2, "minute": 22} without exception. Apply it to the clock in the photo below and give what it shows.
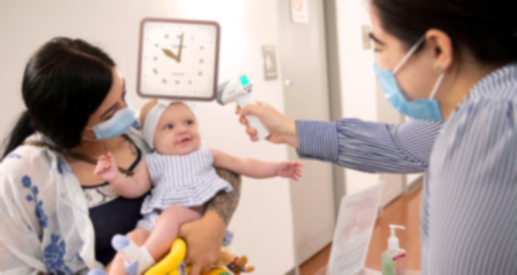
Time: {"hour": 10, "minute": 1}
